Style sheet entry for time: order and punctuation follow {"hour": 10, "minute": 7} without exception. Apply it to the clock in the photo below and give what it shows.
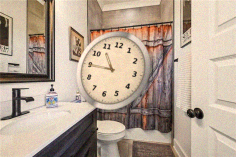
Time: {"hour": 10, "minute": 45}
